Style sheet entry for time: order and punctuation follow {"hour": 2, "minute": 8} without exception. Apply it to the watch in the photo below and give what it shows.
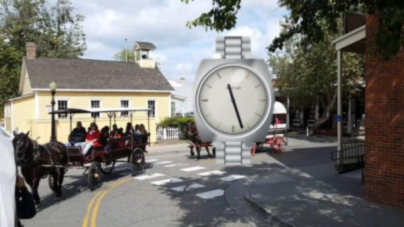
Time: {"hour": 11, "minute": 27}
